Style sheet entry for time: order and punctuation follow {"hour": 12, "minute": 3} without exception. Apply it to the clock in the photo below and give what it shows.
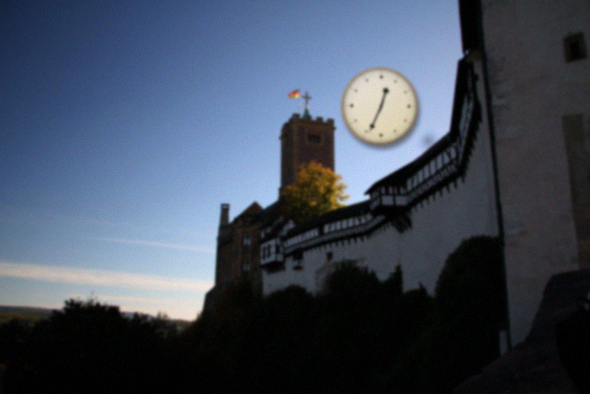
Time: {"hour": 12, "minute": 34}
